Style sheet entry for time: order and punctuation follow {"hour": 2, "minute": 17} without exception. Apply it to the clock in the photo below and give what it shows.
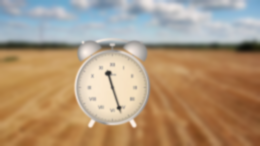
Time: {"hour": 11, "minute": 27}
